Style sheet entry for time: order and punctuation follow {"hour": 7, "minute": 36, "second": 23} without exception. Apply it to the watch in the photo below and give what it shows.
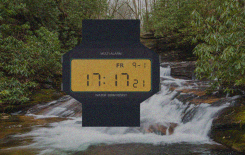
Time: {"hour": 17, "minute": 17, "second": 21}
